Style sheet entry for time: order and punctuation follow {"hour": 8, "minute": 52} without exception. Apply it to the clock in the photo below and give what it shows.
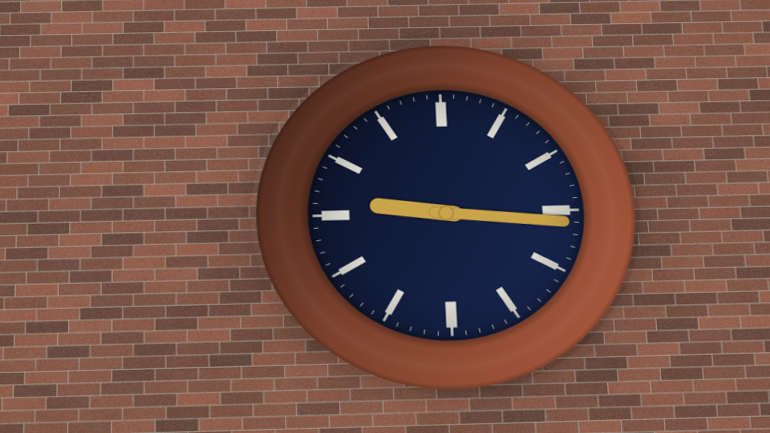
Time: {"hour": 9, "minute": 16}
